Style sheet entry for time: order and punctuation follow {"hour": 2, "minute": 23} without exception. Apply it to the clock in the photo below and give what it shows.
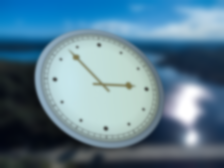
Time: {"hour": 2, "minute": 53}
